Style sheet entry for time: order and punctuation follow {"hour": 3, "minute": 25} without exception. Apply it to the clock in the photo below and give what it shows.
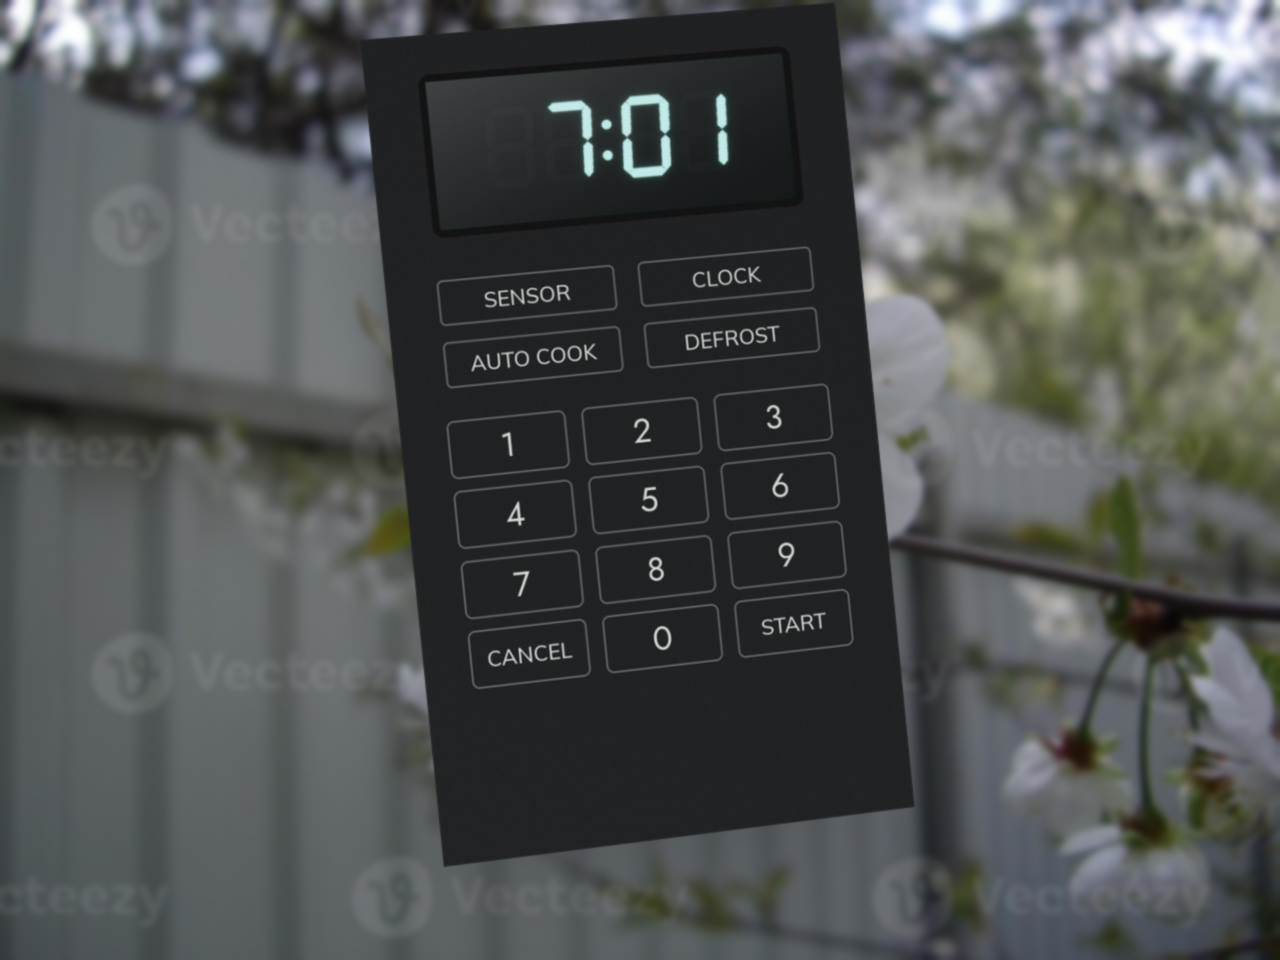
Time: {"hour": 7, "minute": 1}
